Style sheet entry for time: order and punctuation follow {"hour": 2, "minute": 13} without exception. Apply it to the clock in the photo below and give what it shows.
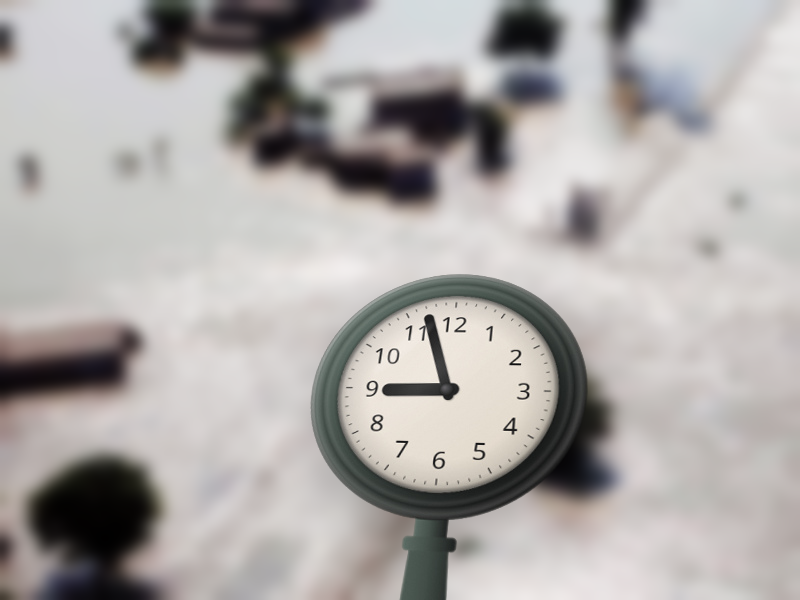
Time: {"hour": 8, "minute": 57}
